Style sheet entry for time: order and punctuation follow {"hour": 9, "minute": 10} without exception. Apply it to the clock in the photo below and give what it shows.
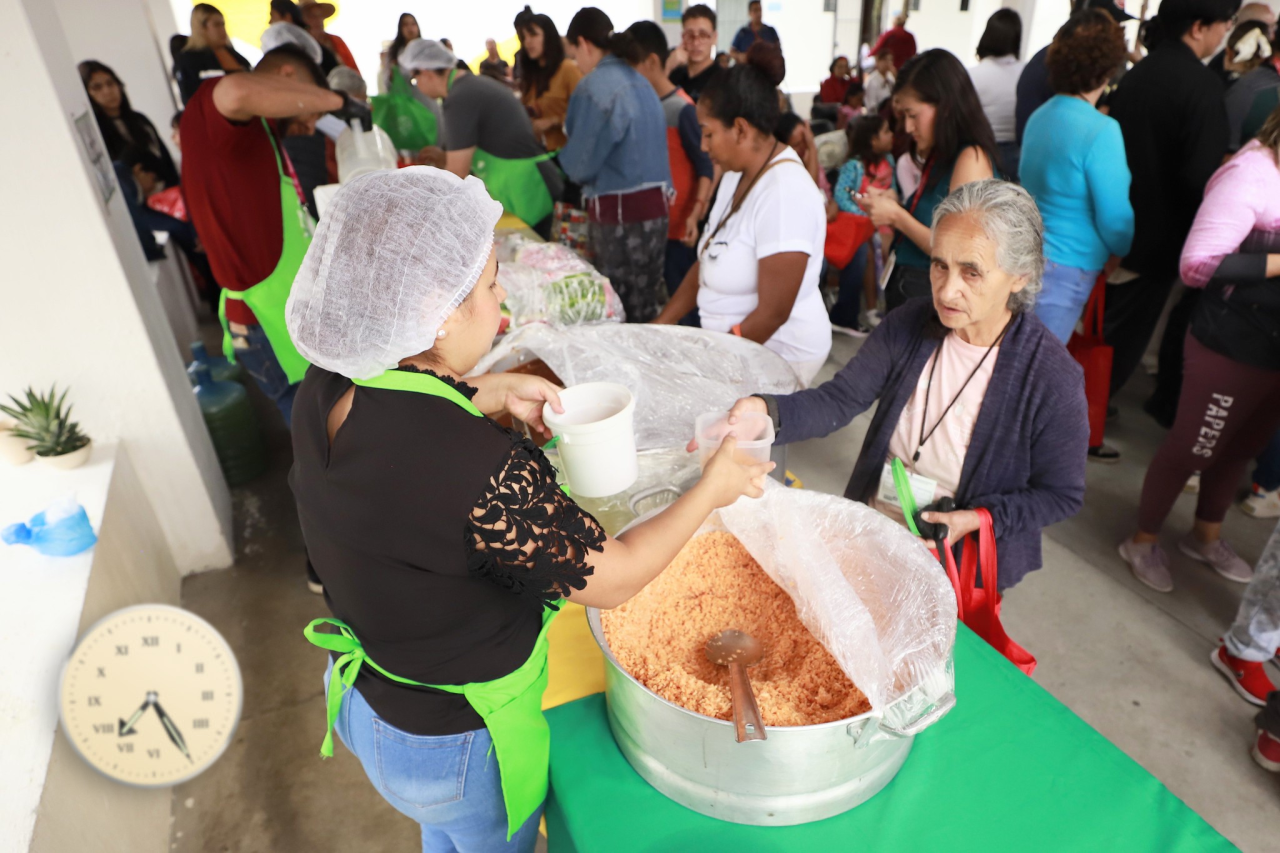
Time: {"hour": 7, "minute": 25}
